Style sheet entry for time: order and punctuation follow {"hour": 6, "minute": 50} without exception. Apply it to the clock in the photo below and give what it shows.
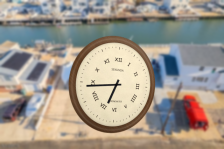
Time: {"hour": 6, "minute": 44}
